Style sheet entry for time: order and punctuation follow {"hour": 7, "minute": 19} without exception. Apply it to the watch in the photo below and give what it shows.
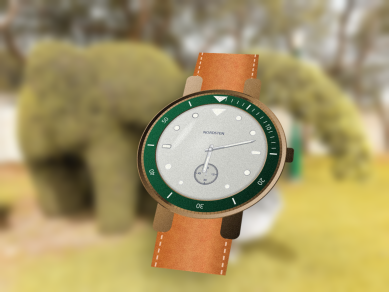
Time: {"hour": 6, "minute": 12}
